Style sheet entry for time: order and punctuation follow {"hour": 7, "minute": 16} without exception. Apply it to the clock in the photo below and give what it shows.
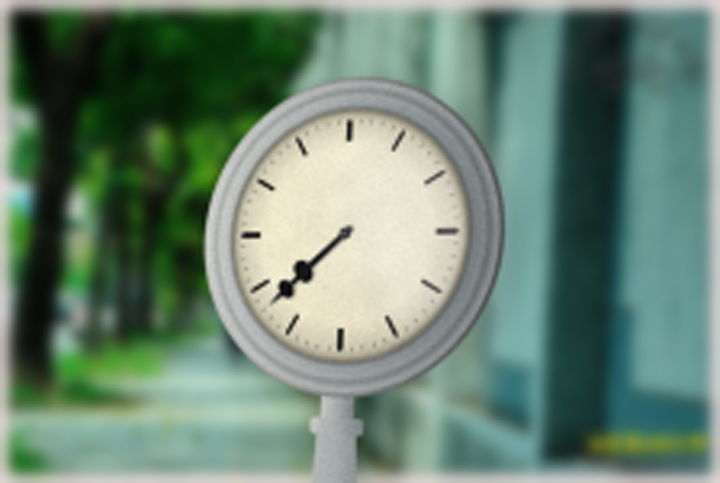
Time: {"hour": 7, "minute": 38}
